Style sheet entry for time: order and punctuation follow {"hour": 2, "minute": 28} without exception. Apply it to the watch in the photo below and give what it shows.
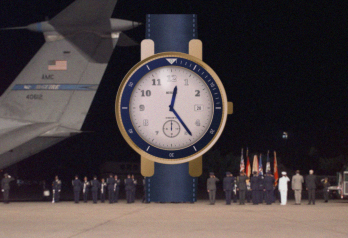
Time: {"hour": 12, "minute": 24}
